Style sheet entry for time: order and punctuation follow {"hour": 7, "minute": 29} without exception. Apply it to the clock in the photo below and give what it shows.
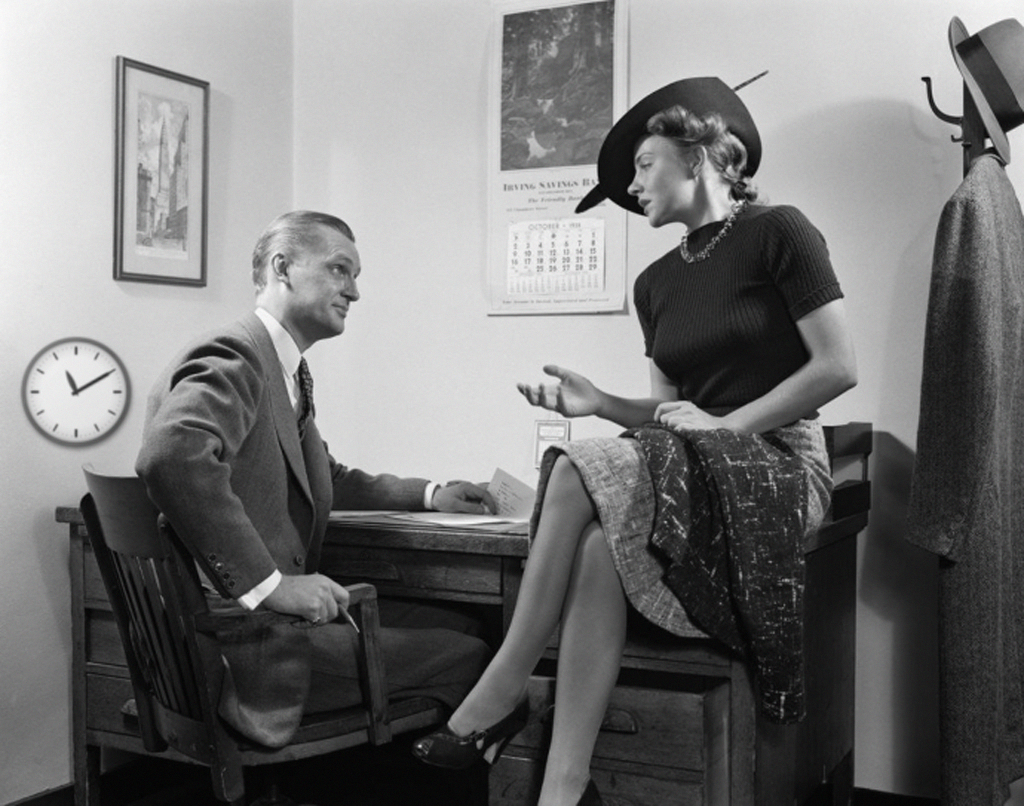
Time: {"hour": 11, "minute": 10}
